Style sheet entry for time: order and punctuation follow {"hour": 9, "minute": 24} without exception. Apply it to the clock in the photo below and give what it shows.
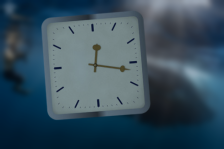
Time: {"hour": 12, "minute": 17}
